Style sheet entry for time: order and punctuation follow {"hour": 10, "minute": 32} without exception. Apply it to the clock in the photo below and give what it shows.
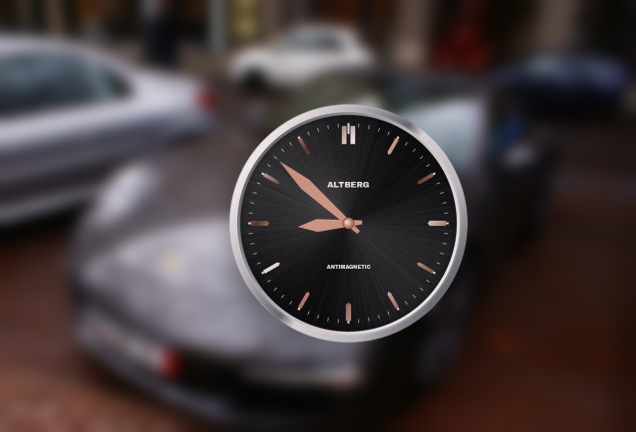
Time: {"hour": 8, "minute": 52}
